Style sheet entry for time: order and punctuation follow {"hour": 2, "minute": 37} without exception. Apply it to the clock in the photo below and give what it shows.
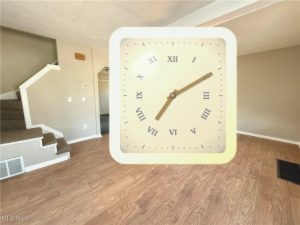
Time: {"hour": 7, "minute": 10}
